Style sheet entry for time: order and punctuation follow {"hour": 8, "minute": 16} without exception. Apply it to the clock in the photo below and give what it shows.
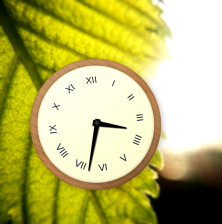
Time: {"hour": 3, "minute": 33}
